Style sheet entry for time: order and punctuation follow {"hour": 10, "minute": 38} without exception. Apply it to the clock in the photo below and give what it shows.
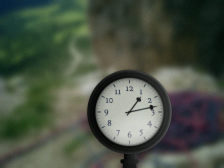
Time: {"hour": 1, "minute": 13}
